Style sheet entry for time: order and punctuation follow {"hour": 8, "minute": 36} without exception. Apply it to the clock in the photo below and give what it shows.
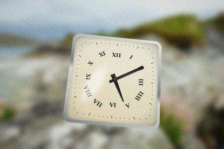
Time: {"hour": 5, "minute": 10}
